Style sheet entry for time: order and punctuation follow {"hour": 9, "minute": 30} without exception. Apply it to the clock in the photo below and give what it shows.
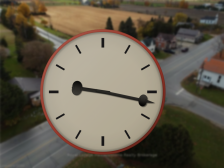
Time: {"hour": 9, "minute": 17}
